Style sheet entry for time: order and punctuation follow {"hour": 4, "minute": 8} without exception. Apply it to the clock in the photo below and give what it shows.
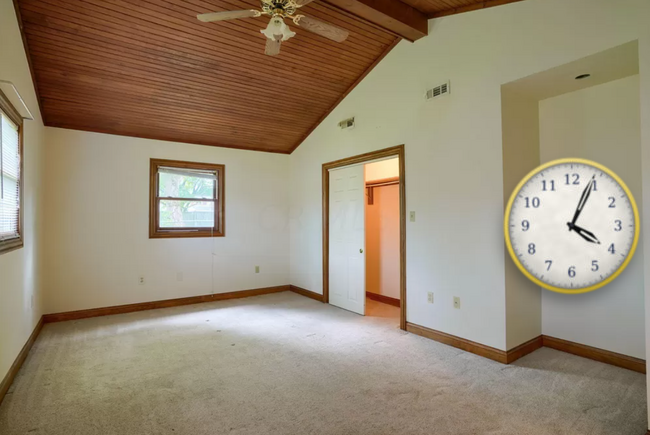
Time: {"hour": 4, "minute": 4}
